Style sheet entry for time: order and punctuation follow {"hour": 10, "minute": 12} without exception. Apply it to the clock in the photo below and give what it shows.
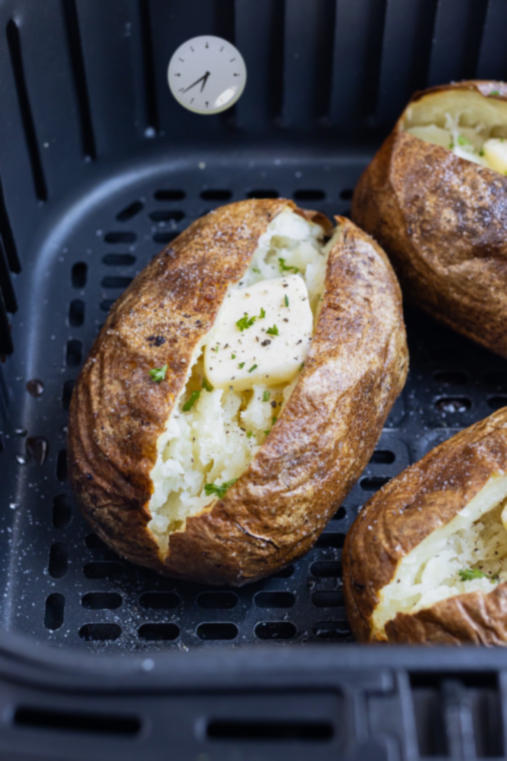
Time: {"hour": 6, "minute": 39}
